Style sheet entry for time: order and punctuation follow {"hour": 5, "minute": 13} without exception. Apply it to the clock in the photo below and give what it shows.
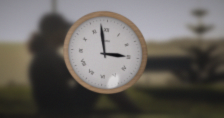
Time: {"hour": 2, "minute": 58}
